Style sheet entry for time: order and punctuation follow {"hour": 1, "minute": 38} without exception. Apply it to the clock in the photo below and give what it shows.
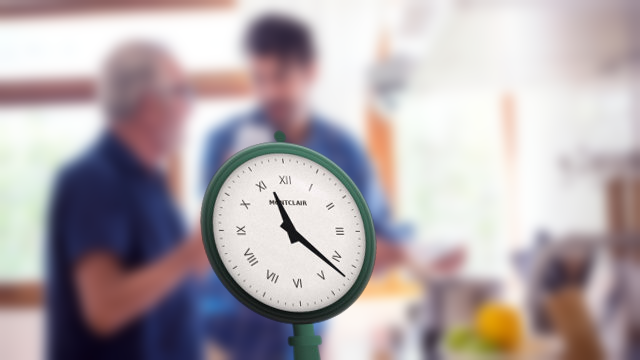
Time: {"hour": 11, "minute": 22}
